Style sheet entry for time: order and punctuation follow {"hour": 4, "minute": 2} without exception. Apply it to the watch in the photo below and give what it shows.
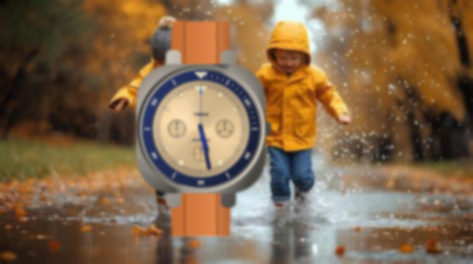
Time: {"hour": 5, "minute": 28}
